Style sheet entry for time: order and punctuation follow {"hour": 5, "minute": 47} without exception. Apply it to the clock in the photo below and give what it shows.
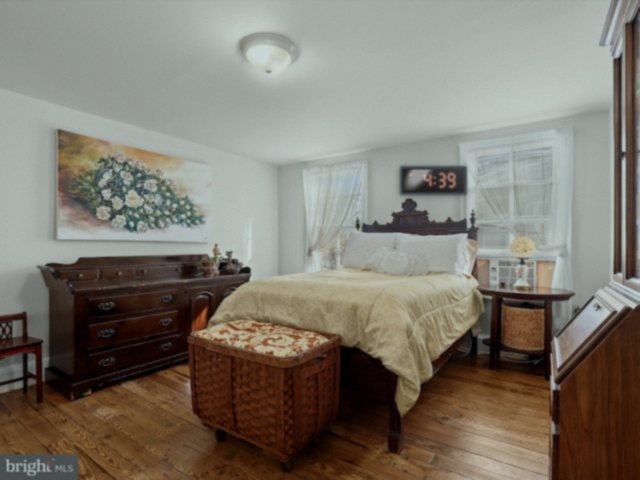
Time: {"hour": 4, "minute": 39}
